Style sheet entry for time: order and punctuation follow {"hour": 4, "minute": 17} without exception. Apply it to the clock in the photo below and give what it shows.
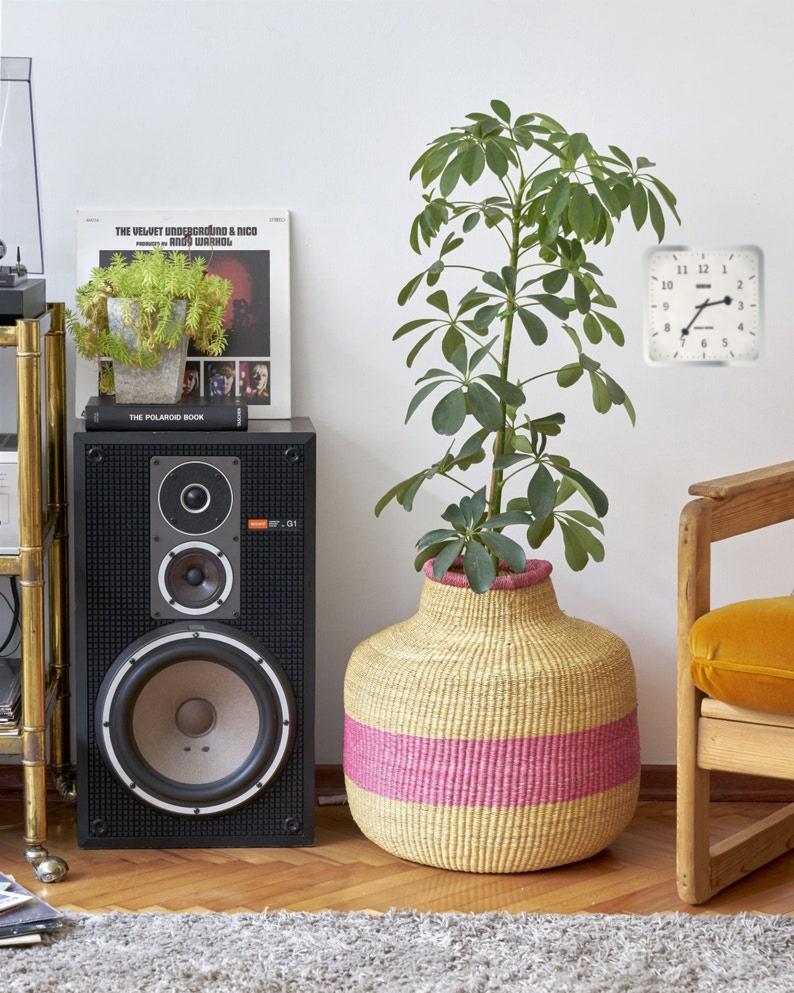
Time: {"hour": 2, "minute": 36}
